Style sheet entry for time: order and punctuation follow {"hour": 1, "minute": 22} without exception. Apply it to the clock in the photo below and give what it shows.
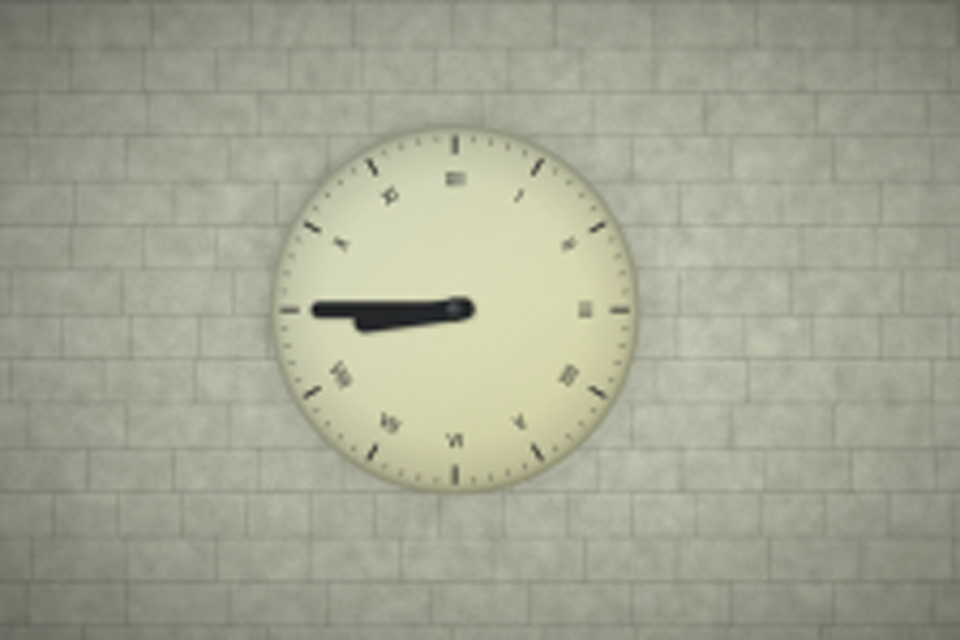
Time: {"hour": 8, "minute": 45}
